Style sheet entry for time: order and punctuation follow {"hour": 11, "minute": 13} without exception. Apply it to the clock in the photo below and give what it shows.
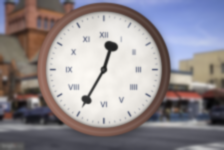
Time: {"hour": 12, "minute": 35}
